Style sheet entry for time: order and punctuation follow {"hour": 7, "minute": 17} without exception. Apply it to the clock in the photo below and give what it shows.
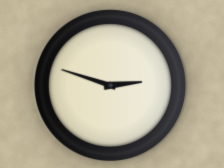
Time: {"hour": 2, "minute": 48}
